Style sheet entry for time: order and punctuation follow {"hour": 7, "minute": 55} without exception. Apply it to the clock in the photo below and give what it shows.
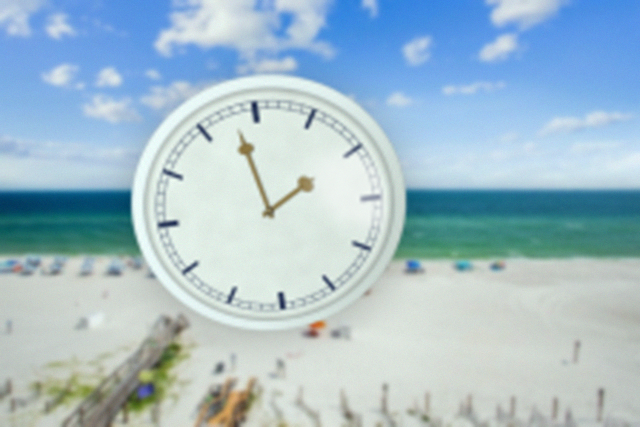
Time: {"hour": 1, "minute": 58}
